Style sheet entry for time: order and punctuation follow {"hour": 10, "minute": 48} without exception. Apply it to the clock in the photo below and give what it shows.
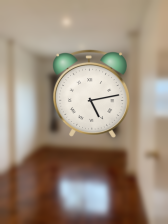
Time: {"hour": 5, "minute": 13}
